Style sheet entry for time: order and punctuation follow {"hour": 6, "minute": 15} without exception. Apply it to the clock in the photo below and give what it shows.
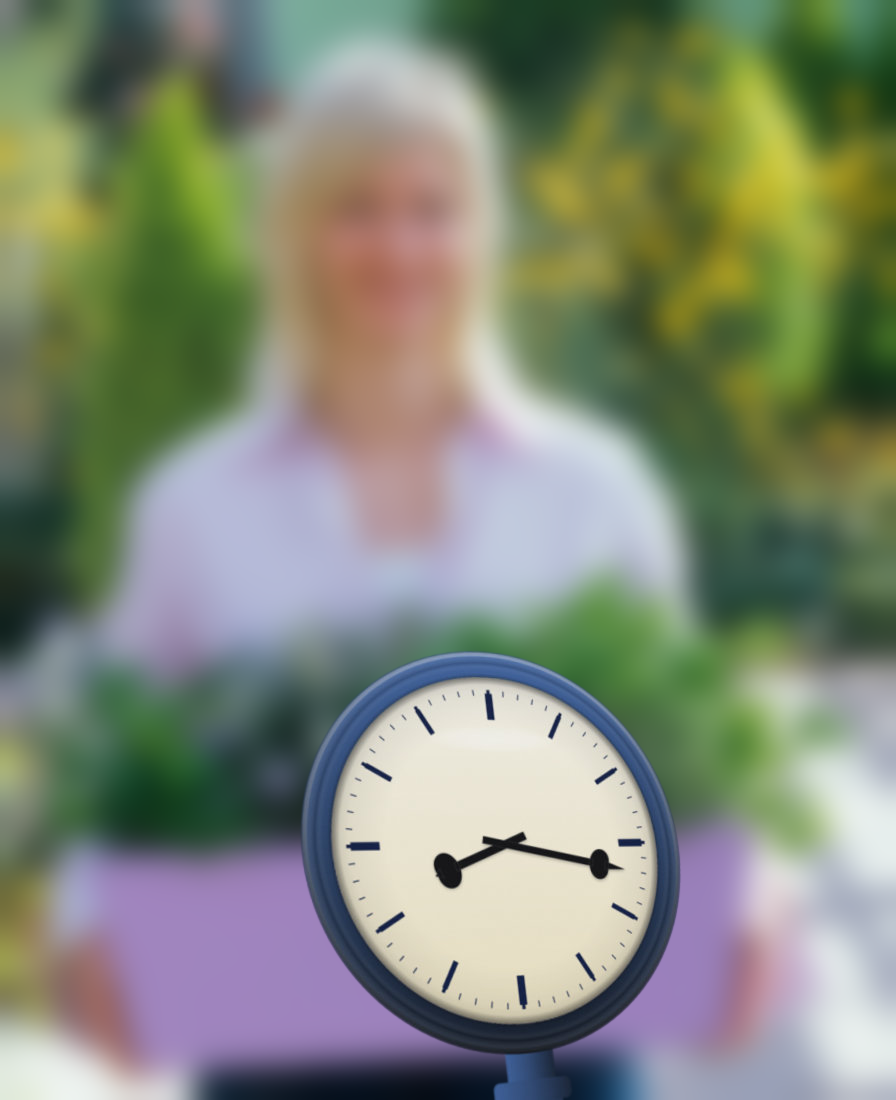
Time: {"hour": 8, "minute": 17}
